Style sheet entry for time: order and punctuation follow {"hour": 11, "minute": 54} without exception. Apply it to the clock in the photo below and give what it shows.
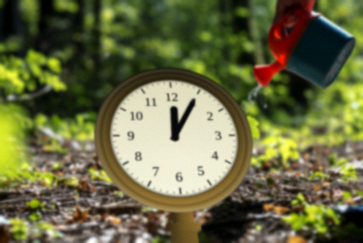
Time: {"hour": 12, "minute": 5}
